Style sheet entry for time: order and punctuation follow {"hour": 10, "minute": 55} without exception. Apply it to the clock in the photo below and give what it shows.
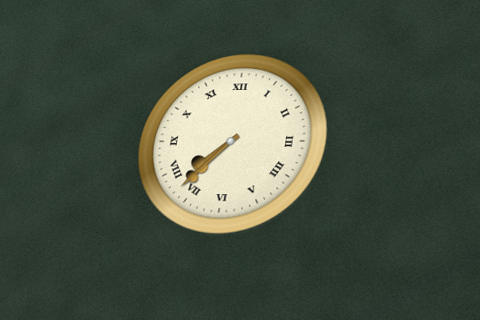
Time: {"hour": 7, "minute": 37}
